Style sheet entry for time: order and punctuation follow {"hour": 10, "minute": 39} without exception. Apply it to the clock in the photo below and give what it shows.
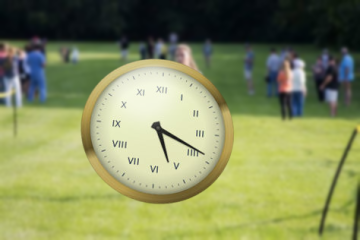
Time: {"hour": 5, "minute": 19}
